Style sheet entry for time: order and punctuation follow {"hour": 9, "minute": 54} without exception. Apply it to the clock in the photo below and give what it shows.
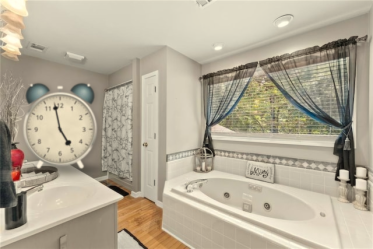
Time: {"hour": 4, "minute": 58}
